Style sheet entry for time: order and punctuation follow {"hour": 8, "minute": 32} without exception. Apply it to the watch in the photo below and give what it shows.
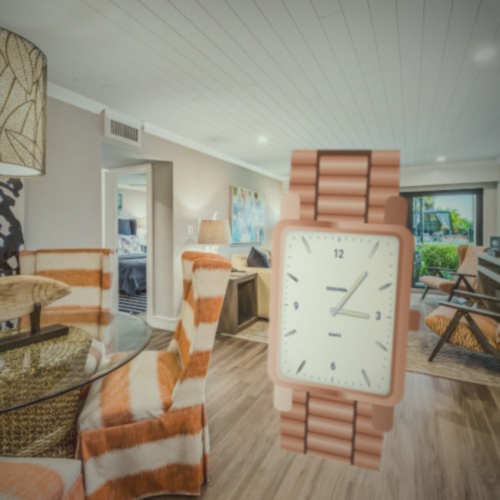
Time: {"hour": 3, "minute": 6}
